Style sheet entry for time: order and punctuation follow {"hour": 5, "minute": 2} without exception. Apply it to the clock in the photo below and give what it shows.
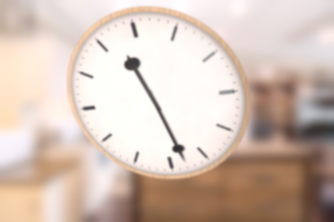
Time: {"hour": 11, "minute": 28}
